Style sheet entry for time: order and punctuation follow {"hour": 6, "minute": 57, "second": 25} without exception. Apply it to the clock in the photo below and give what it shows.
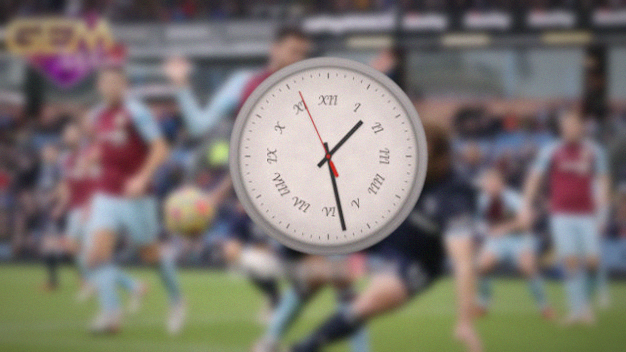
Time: {"hour": 1, "minute": 27, "second": 56}
